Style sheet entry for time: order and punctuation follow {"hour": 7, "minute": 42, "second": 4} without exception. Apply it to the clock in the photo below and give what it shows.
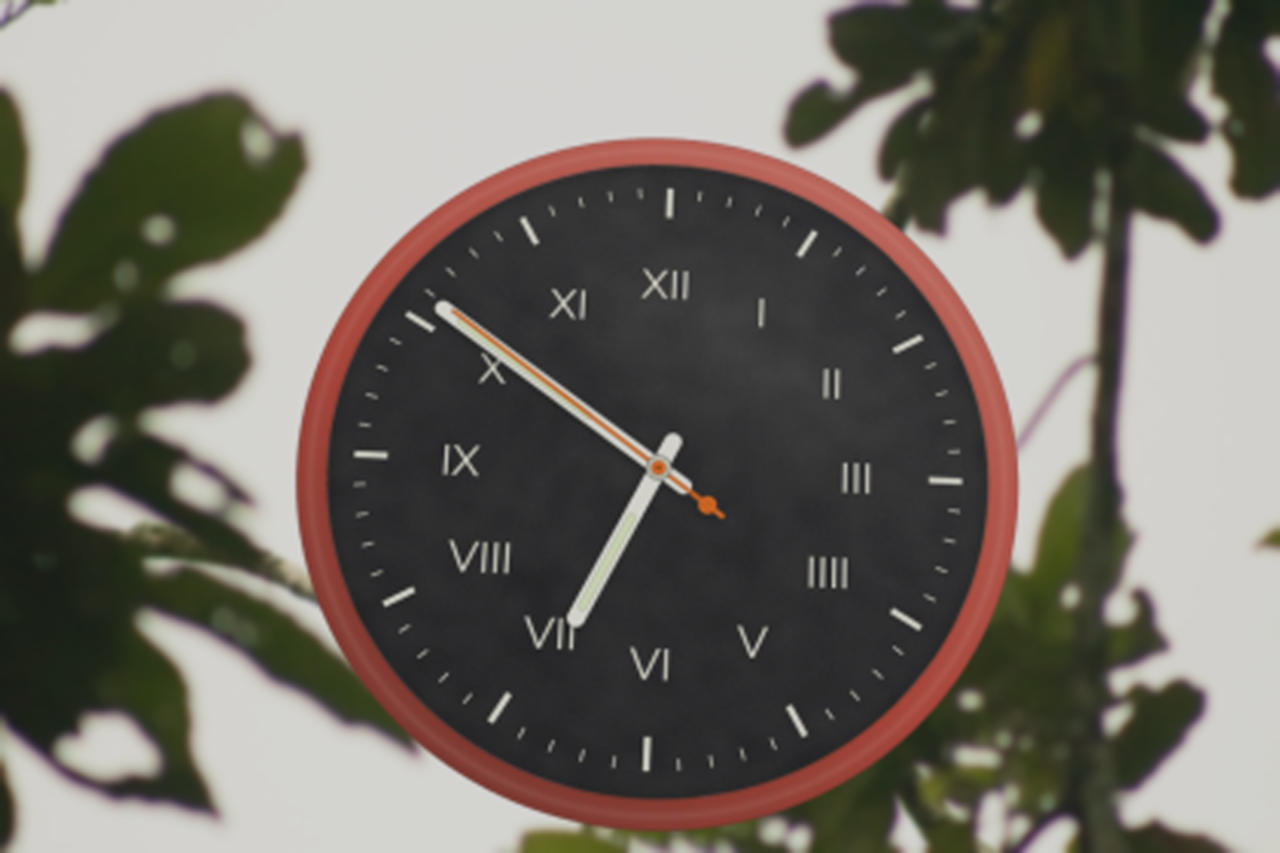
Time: {"hour": 6, "minute": 50, "second": 51}
